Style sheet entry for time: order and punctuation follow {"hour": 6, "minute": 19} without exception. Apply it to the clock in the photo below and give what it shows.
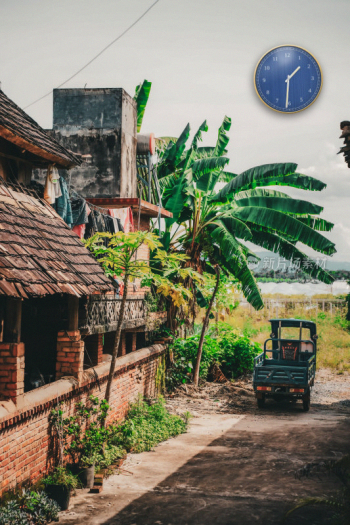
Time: {"hour": 1, "minute": 31}
